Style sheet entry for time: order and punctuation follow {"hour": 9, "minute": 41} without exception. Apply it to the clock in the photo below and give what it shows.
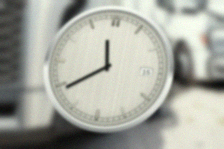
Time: {"hour": 11, "minute": 39}
